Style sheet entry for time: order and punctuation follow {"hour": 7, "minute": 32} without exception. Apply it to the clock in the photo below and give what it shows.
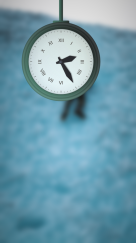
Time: {"hour": 2, "minute": 25}
